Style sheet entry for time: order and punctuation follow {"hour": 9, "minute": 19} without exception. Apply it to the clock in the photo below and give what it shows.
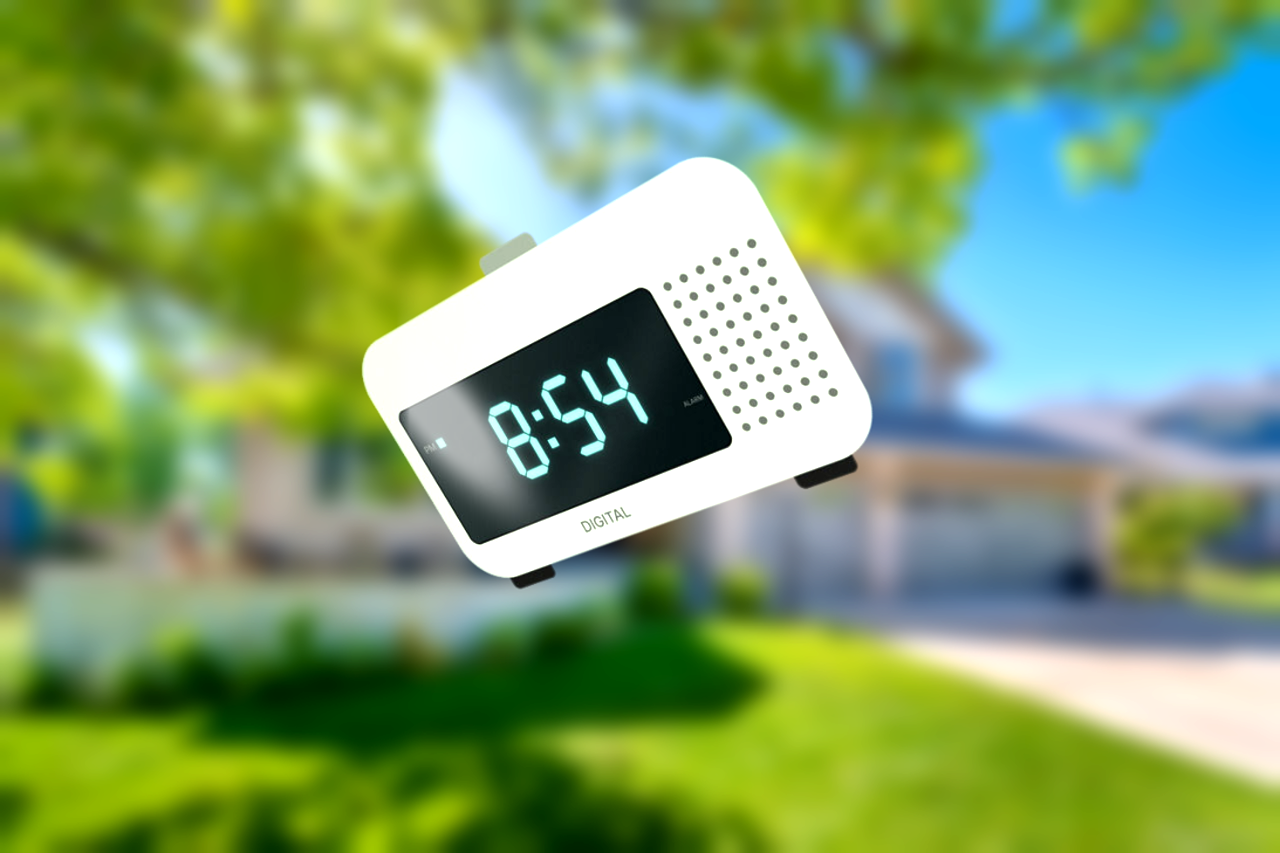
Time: {"hour": 8, "minute": 54}
